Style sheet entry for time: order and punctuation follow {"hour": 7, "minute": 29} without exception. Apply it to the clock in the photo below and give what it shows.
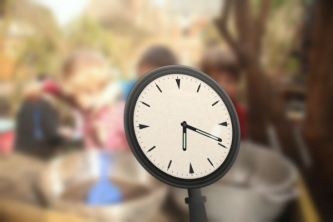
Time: {"hour": 6, "minute": 19}
